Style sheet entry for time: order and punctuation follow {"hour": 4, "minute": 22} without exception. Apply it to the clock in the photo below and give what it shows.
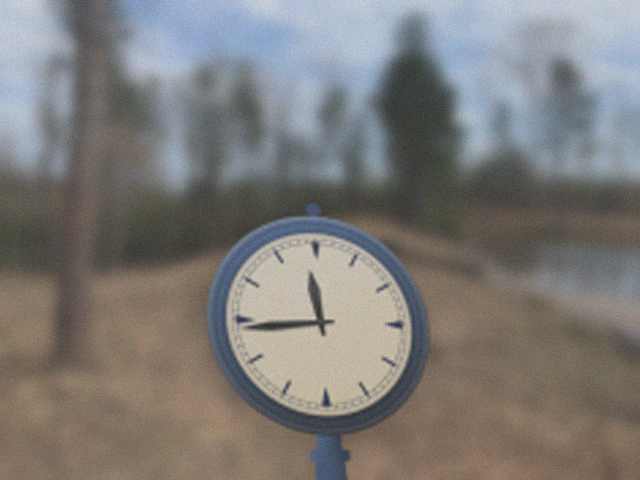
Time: {"hour": 11, "minute": 44}
